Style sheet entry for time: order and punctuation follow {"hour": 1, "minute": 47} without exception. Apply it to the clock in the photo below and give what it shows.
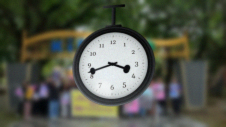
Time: {"hour": 3, "minute": 42}
